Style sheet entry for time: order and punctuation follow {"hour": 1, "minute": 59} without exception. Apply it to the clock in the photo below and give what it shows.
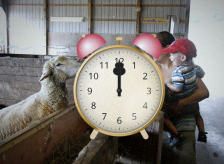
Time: {"hour": 12, "minute": 0}
